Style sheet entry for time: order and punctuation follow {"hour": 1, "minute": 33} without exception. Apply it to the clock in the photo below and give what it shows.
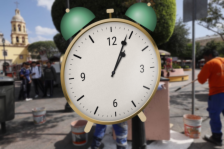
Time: {"hour": 1, "minute": 4}
